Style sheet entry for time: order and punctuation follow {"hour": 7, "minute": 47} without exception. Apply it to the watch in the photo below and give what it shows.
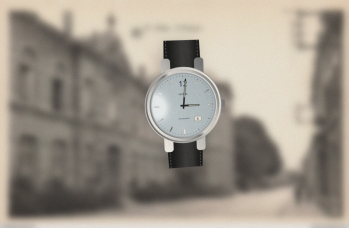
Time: {"hour": 3, "minute": 1}
